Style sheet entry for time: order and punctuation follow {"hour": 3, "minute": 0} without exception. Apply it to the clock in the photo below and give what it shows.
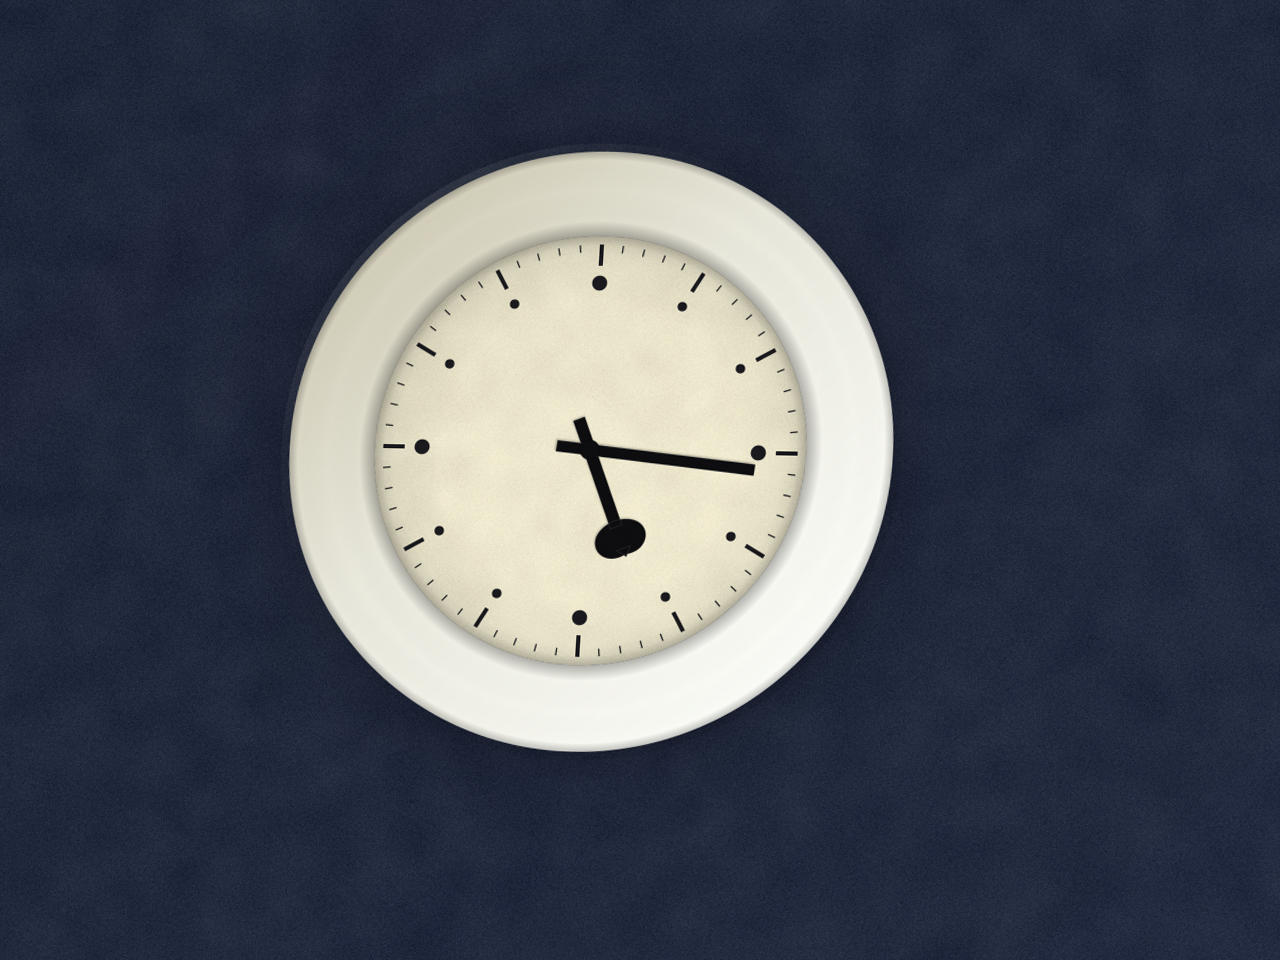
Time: {"hour": 5, "minute": 16}
